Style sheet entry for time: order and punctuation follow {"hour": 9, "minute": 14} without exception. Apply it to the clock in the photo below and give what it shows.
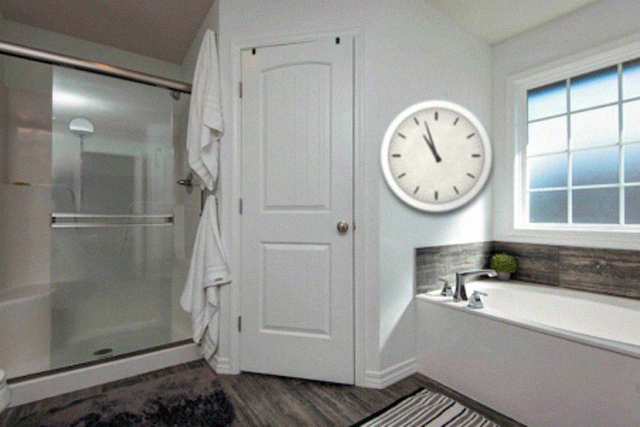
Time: {"hour": 10, "minute": 57}
